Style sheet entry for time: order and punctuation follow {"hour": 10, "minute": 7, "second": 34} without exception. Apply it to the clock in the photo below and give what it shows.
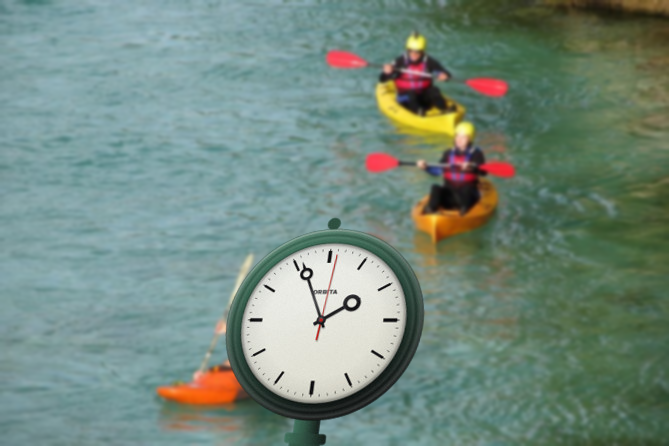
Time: {"hour": 1, "minute": 56, "second": 1}
